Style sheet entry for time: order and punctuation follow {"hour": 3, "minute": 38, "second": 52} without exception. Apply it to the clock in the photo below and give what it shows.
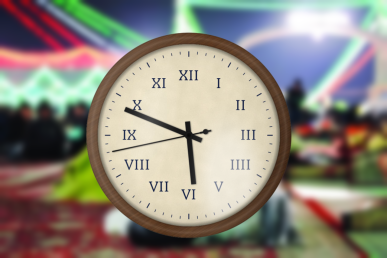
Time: {"hour": 5, "minute": 48, "second": 43}
